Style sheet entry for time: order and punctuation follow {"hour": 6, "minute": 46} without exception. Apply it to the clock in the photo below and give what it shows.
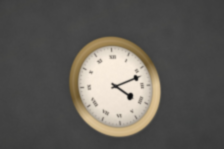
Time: {"hour": 4, "minute": 12}
